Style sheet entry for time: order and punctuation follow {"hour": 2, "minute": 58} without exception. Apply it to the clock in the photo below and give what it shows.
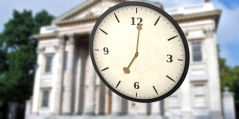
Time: {"hour": 7, "minute": 1}
